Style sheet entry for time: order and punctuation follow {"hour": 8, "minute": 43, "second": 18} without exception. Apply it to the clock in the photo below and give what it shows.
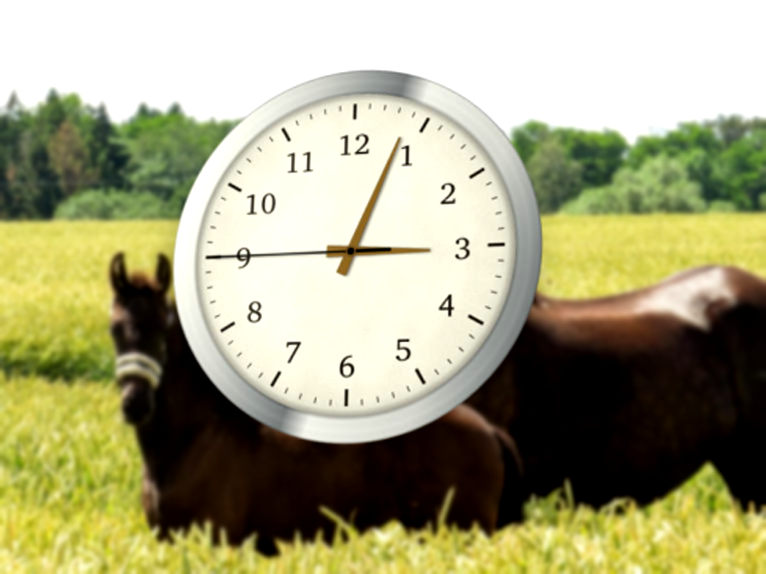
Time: {"hour": 3, "minute": 3, "second": 45}
